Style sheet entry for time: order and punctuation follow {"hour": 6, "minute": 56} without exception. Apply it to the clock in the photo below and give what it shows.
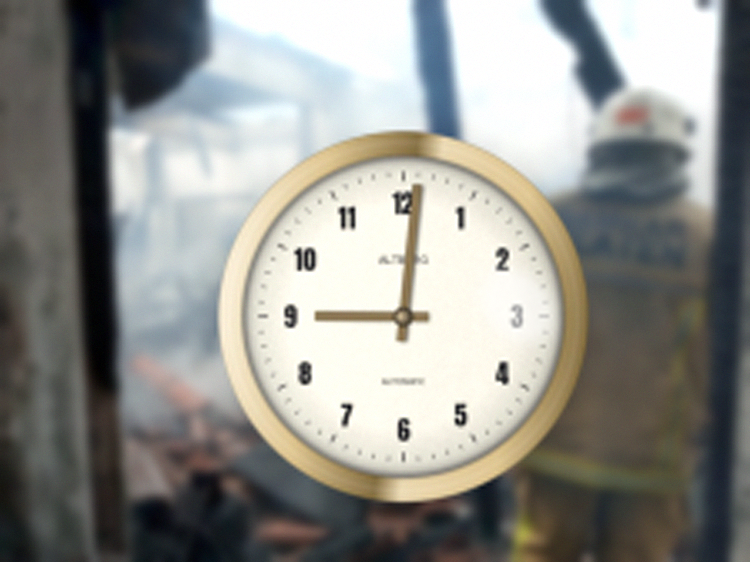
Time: {"hour": 9, "minute": 1}
